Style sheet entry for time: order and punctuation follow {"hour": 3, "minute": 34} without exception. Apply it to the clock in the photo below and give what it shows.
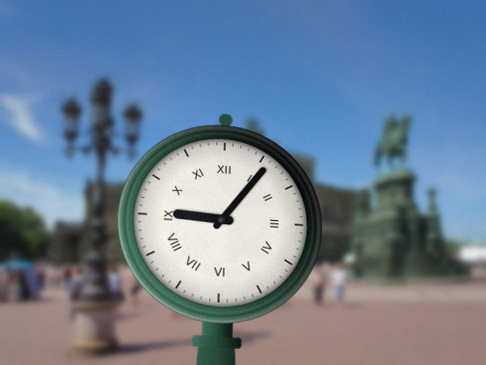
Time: {"hour": 9, "minute": 6}
